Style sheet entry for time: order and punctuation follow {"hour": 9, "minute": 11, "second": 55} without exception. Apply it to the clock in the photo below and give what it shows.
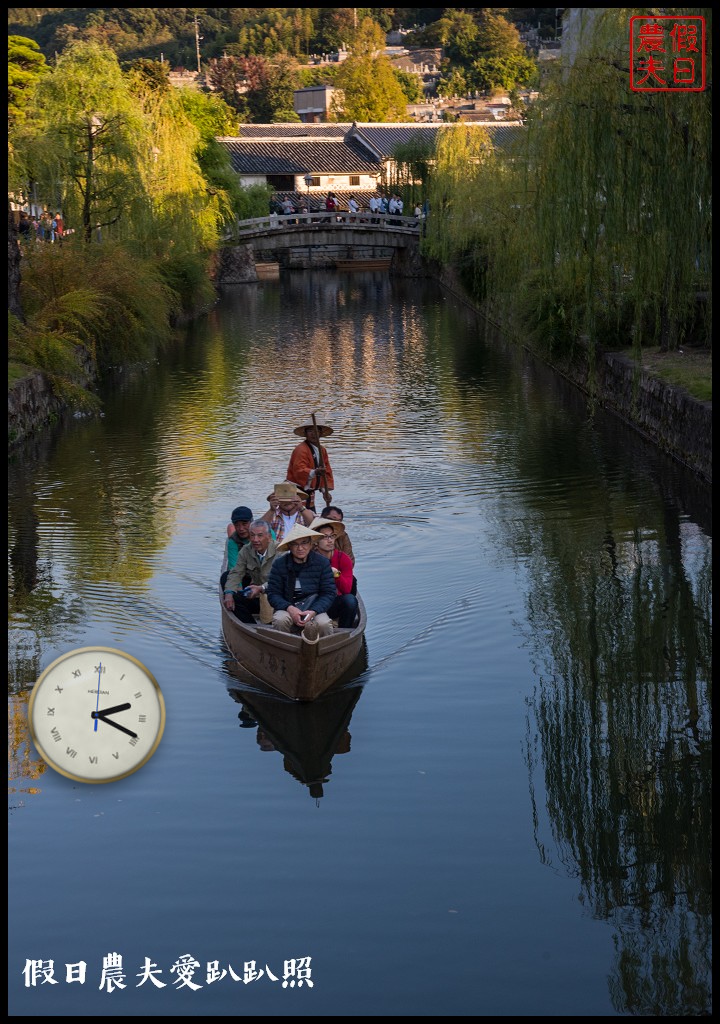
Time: {"hour": 2, "minute": 19, "second": 0}
